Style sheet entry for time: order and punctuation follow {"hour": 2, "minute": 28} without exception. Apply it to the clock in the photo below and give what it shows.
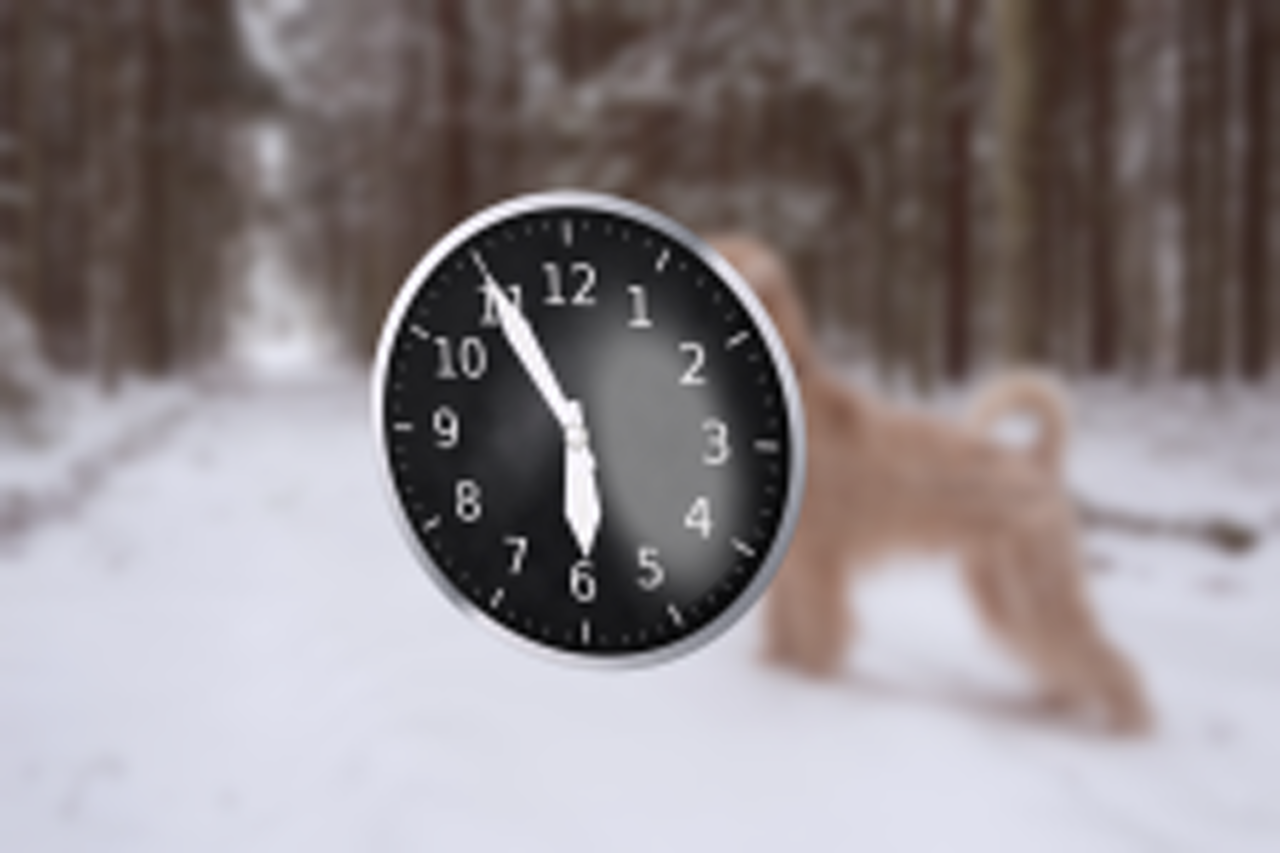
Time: {"hour": 5, "minute": 55}
